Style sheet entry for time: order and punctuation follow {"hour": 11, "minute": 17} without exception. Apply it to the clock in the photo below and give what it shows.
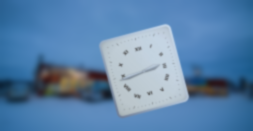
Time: {"hour": 2, "minute": 44}
